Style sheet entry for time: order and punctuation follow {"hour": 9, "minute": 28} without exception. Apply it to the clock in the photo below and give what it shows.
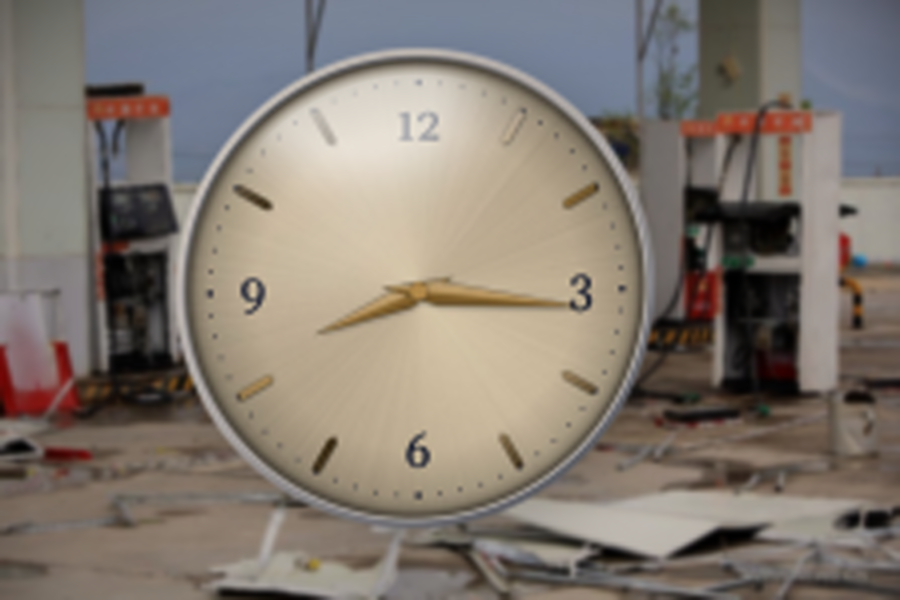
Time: {"hour": 8, "minute": 16}
